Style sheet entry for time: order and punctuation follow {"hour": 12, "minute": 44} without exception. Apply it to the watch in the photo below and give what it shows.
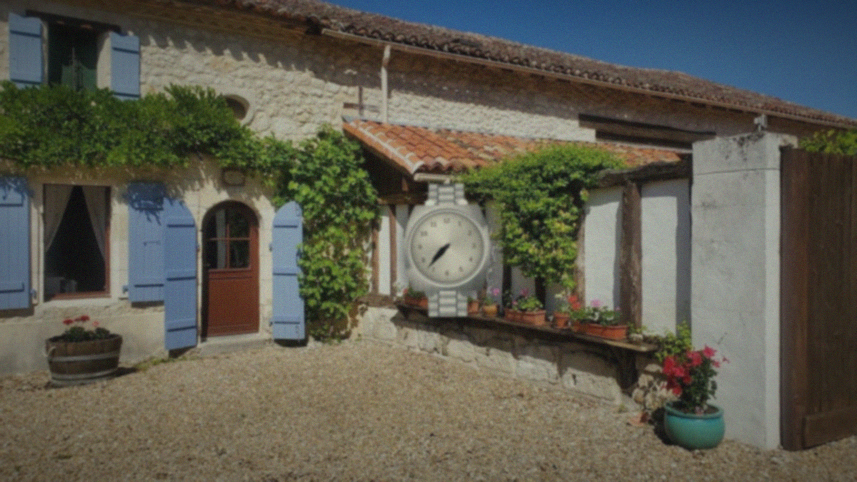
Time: {"hour": 7, "minute": 37}
